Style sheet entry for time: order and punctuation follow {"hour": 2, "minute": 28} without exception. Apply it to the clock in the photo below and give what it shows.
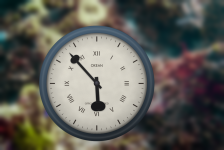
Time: {"hour": 5, "minute": 53}
